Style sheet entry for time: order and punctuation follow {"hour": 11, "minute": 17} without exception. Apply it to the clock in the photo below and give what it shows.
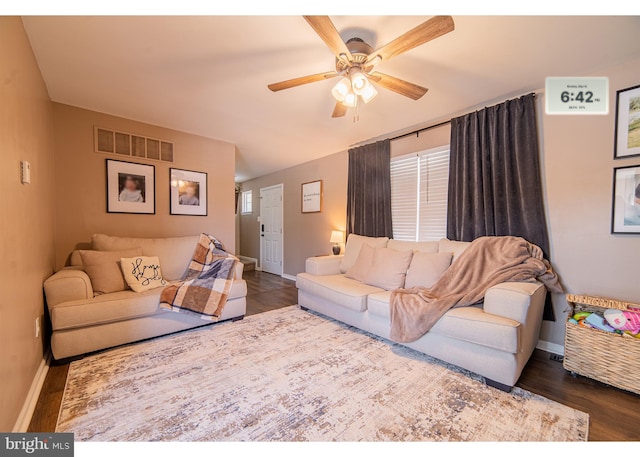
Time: {"hour": 6, "minute": 42}
